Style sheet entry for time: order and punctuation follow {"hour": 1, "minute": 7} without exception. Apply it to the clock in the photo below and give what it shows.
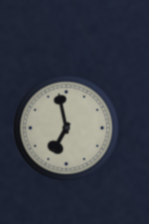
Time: {"hour": 6, "minute": 58}
